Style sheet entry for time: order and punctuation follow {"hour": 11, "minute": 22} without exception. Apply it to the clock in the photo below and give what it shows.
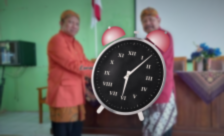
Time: {"hour": 6, "minute": 7}
